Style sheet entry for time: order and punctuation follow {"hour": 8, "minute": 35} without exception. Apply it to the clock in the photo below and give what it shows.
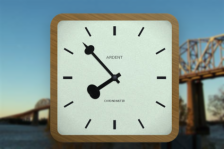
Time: {"hour": 7, "minute": 53}
